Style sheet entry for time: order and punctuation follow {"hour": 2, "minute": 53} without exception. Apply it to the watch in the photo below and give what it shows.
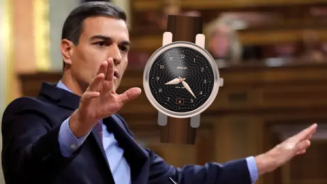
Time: {"hour": 8, "minute": 23}
